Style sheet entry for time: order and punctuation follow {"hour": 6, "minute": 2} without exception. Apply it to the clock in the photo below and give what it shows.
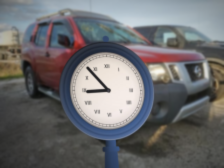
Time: {"hour": 8, "minute": 53}
